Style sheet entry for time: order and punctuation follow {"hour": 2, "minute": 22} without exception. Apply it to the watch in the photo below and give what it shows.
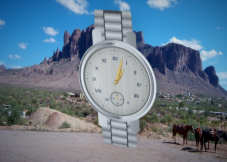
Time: {"hour": 1, "minute": 3}
